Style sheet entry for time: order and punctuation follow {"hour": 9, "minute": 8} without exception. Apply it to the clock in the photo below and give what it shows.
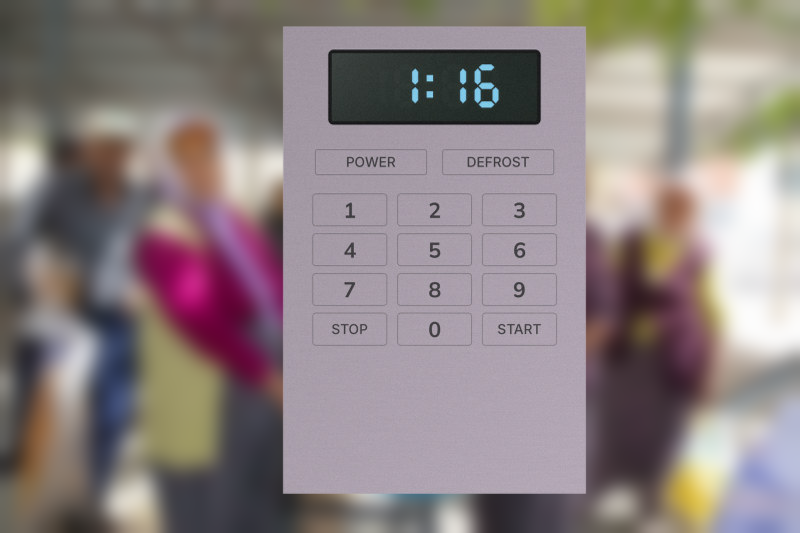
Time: {"hour": 1, "minute": 16}
